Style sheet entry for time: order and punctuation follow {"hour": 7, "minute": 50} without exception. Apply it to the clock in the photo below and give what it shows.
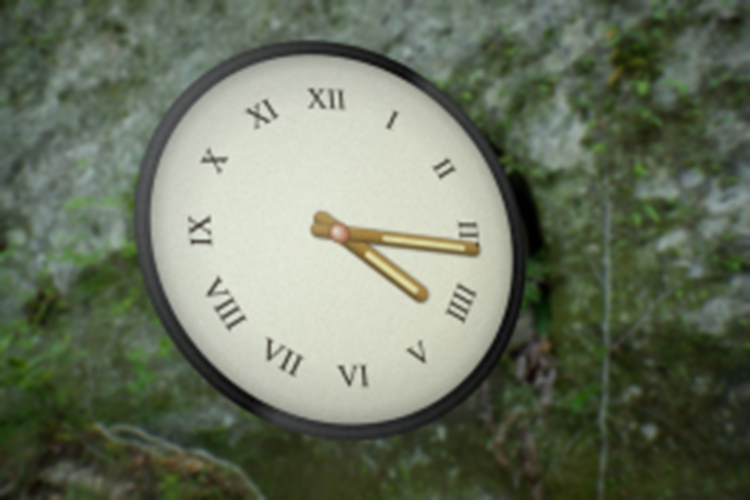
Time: {"hour": 4, "minute": 16}
